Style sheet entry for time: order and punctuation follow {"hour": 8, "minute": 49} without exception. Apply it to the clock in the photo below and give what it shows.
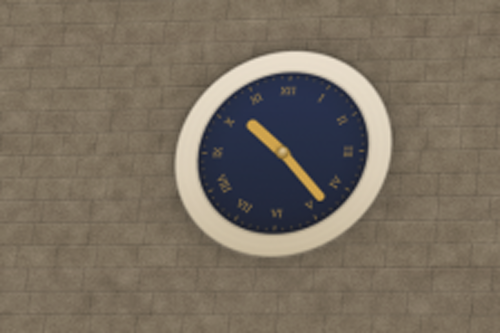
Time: {"hour": 10, "minute": 23}
